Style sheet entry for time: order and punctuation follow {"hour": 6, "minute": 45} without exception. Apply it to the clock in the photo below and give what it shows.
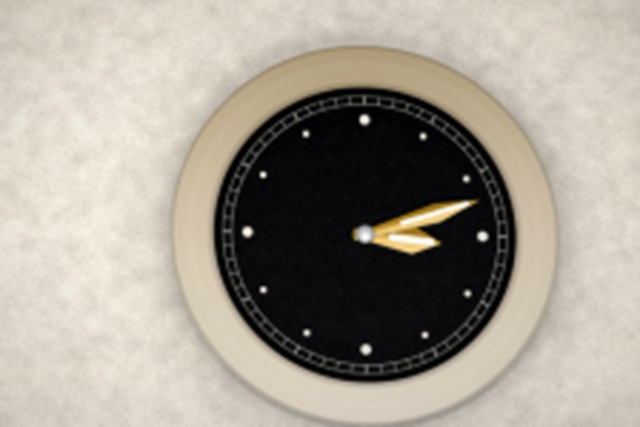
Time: {"hour": 3, "minute": 12}
